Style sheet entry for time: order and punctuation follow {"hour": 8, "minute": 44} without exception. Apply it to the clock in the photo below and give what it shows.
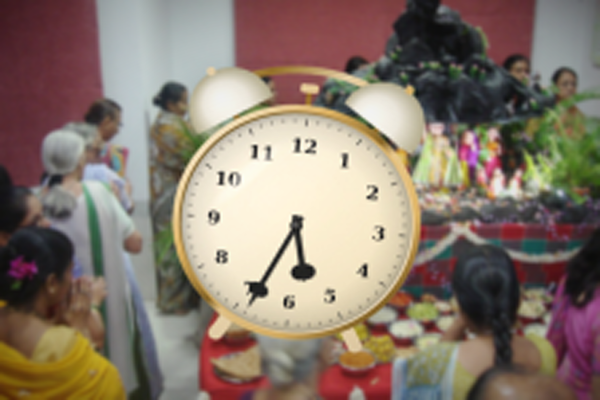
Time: {"hour": 5, "minute": 34}
